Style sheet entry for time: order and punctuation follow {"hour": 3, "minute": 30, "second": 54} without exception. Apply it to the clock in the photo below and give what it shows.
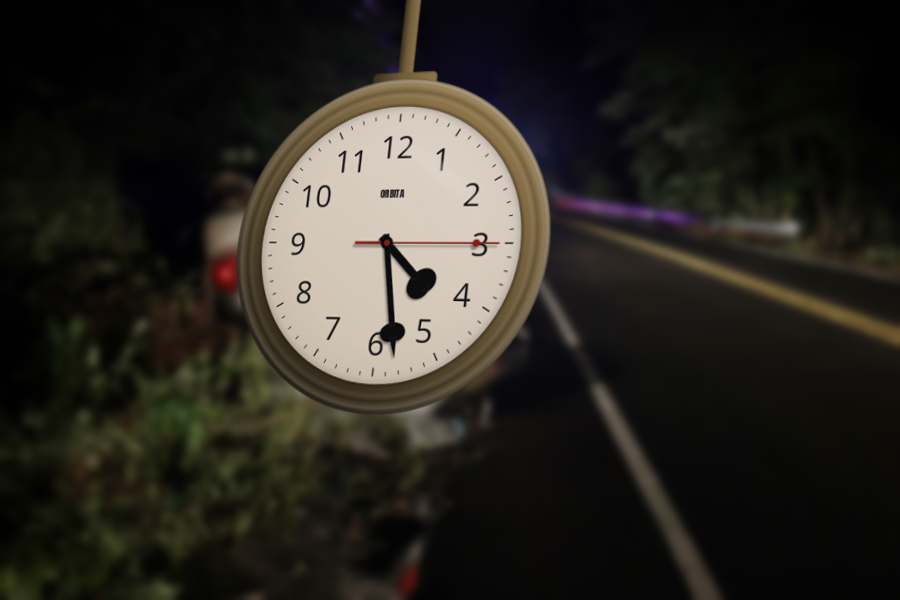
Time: {"hour": 4, "minute": 28, "second": 15}
